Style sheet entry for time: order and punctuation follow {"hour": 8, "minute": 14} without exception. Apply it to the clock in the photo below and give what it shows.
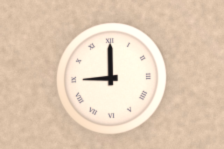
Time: {"hour": 9, "minute": 0}
